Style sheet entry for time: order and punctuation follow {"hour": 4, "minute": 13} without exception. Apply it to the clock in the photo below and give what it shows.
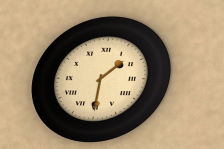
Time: {"hour": 1, "minute": 30}
